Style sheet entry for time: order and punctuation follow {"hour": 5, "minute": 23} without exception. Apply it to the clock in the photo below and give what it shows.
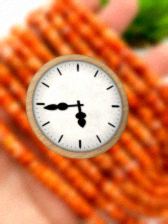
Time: {"hour": 5, "minute": 44}
